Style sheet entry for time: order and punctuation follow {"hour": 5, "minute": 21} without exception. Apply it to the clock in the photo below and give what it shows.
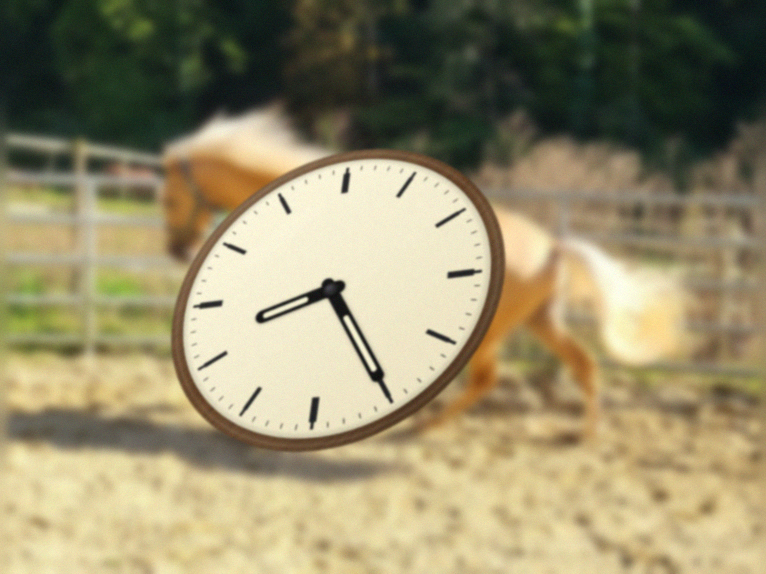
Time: {"hour": 8, "minute": 25}
